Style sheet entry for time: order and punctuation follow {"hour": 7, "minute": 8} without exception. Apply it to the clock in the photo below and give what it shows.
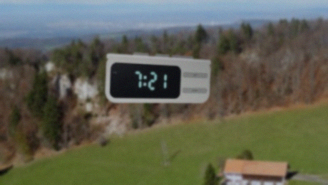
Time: {"hour": 7, "minute": 21}
